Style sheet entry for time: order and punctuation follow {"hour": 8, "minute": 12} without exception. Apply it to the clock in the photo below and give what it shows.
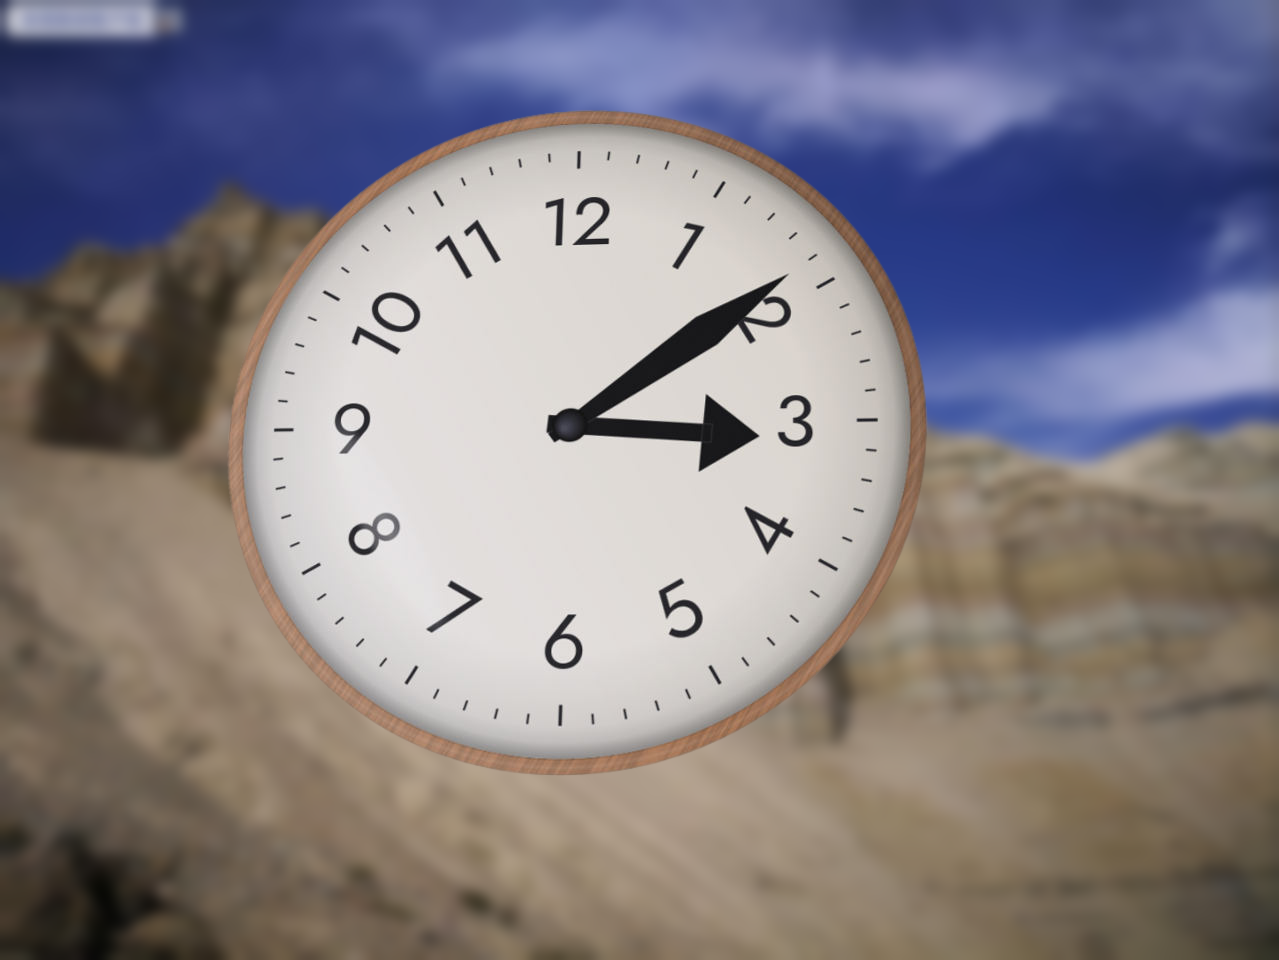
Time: {"hour": 3, "minute": 9}
